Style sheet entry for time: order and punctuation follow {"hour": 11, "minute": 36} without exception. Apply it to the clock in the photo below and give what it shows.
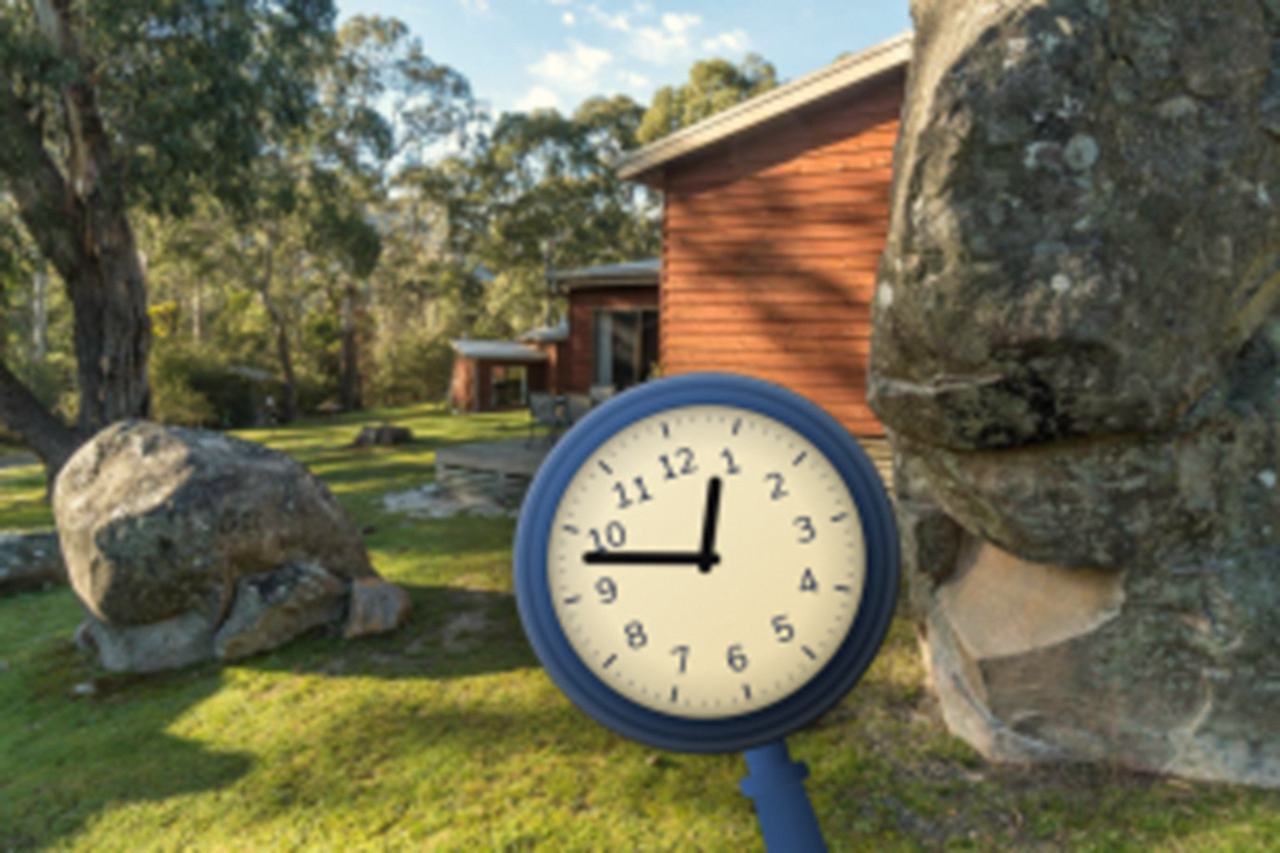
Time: {"hour": 12, "minute": 48}
